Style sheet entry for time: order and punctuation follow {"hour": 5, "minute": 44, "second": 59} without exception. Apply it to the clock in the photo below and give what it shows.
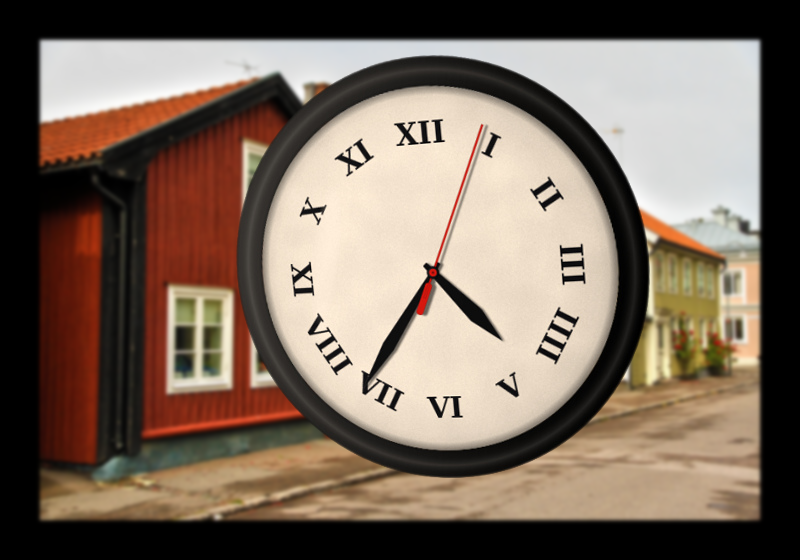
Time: {"hour": 4, "minute": 36, "second": 4}
